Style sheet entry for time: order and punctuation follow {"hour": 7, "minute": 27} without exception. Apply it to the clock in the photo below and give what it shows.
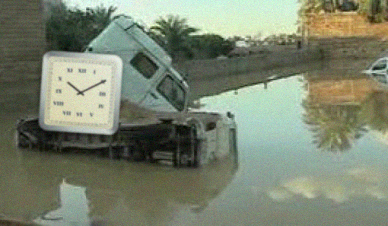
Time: {"hour": 10, "minute": 10}
